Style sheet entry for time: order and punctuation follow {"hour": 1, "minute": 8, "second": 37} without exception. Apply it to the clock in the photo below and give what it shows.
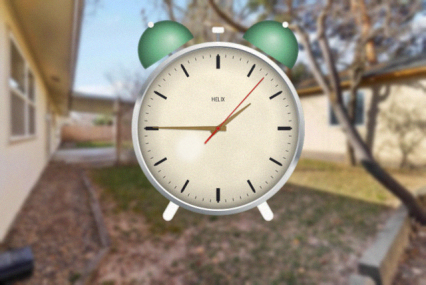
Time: {"hour": 1, "minute": 45, "second": 7}
